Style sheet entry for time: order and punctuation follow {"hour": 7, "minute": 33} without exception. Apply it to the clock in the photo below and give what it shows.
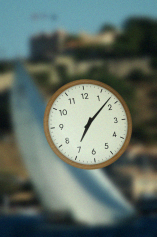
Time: {"hour": 7, "minute": 8}
